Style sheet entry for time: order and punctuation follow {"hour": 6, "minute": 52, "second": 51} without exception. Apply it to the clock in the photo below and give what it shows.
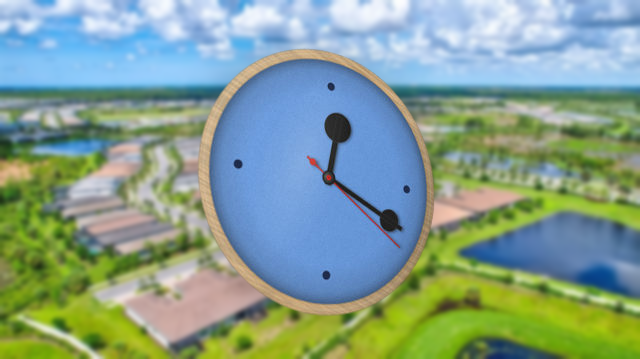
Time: {"hour": 12, "minute": 19, "second": 21}
